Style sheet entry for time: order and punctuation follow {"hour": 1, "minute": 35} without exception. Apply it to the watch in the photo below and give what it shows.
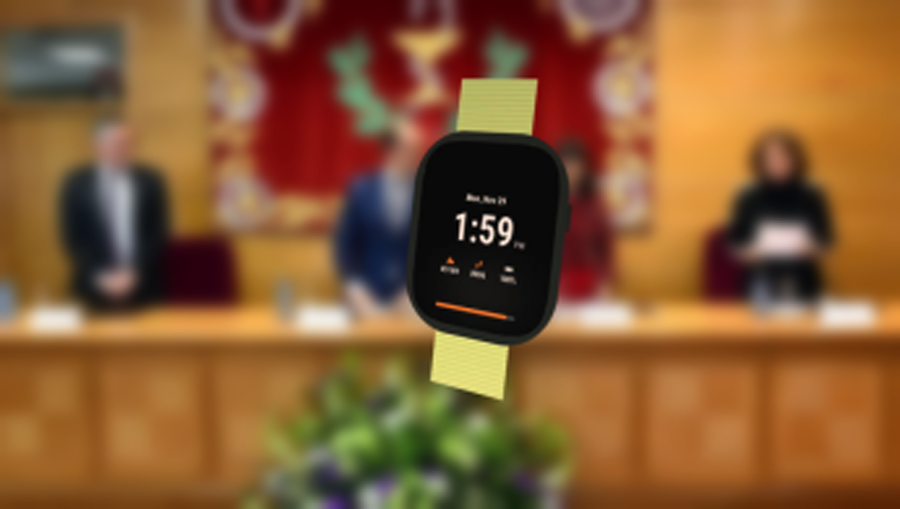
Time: {"hour": 1, "minute": 59}
